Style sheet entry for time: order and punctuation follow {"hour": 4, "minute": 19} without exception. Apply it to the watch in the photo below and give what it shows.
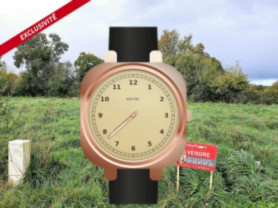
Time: {"hour": 7, "minute": 38}
